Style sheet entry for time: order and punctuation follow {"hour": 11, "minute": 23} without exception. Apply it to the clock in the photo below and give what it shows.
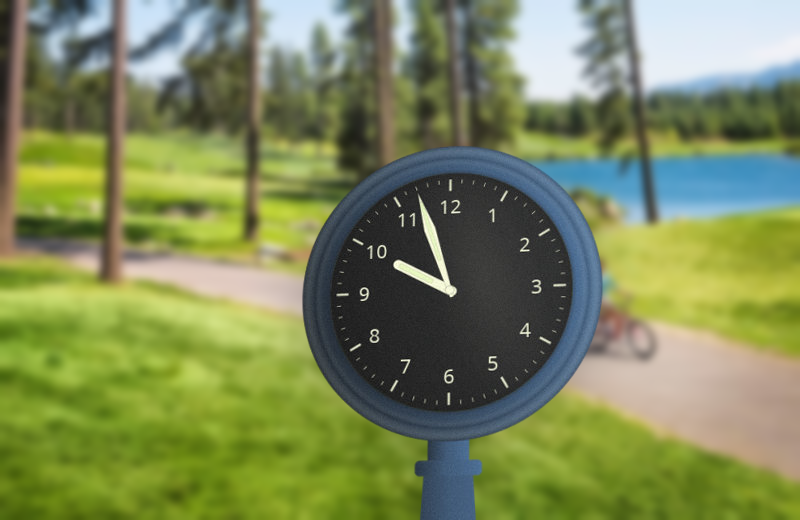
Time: {"hour": 9, "minute": 57}
